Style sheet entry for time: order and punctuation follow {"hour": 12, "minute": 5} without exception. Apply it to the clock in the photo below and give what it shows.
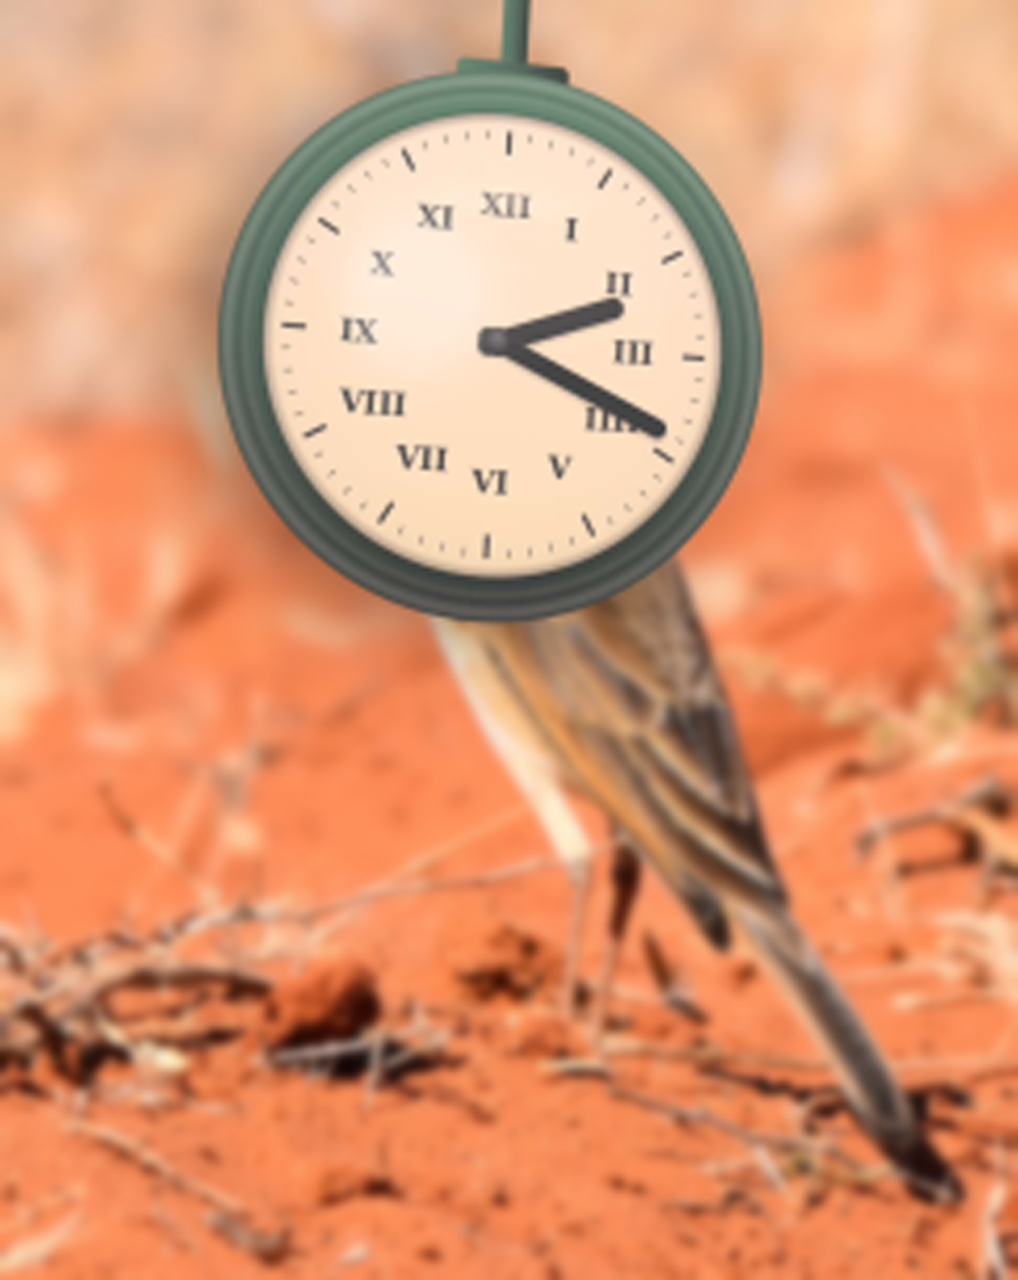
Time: {"hour": 2, "minute": 19}
